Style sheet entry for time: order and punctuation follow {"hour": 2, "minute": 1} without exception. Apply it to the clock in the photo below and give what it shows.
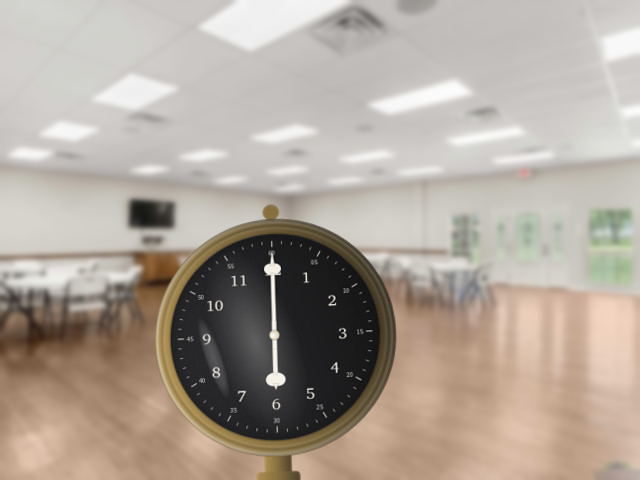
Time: {"hour": 6, "minute": 0}
